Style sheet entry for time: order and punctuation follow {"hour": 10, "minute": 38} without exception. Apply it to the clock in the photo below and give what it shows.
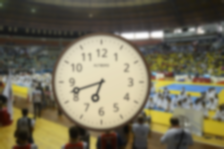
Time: {"hour": 6, "minute": 42}
